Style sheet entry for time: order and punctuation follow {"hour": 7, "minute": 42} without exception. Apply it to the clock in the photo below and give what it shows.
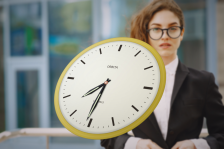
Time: {"hour": 7, "minute": 31}
